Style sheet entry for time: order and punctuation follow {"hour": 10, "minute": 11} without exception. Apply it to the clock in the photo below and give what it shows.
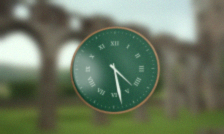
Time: {"hour": 4, "minute": 28}
